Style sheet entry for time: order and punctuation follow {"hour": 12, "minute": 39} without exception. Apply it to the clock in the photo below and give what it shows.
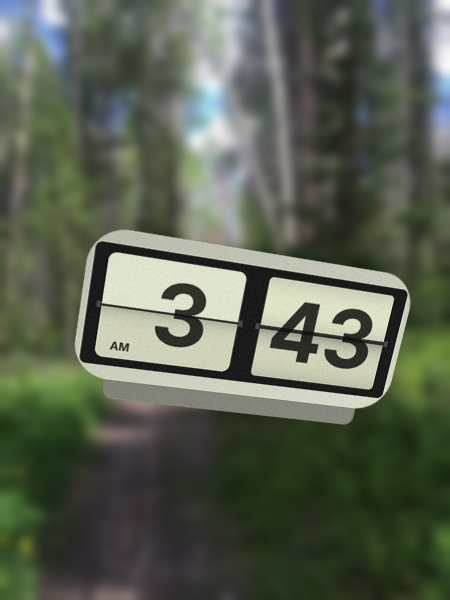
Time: {"hour": 3, "minute": 43}
